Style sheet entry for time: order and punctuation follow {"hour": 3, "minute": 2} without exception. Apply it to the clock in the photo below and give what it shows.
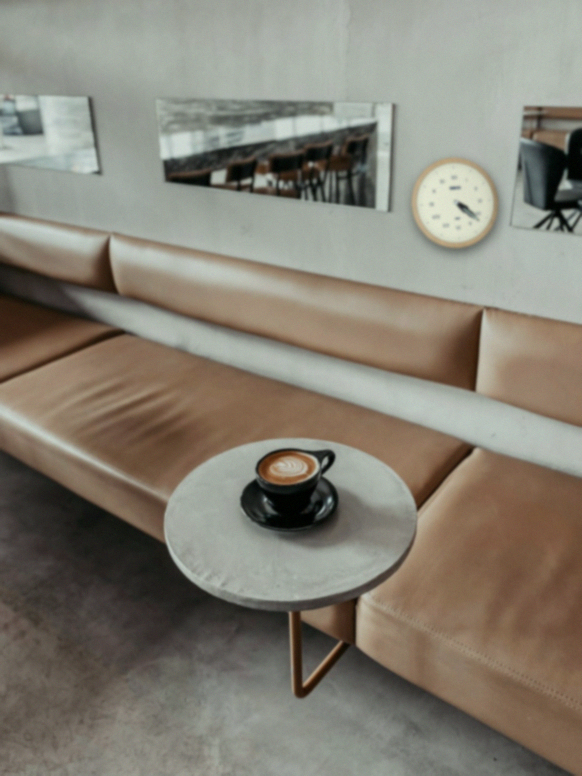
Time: {"hour": 4, "minute": 22}
